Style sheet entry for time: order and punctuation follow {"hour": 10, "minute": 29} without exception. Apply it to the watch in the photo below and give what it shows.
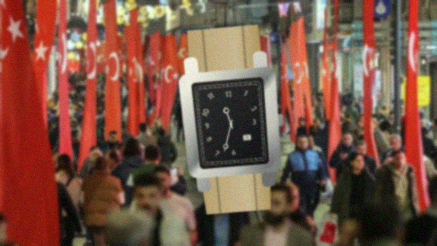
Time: {"hour": 11, "minute": 33}
